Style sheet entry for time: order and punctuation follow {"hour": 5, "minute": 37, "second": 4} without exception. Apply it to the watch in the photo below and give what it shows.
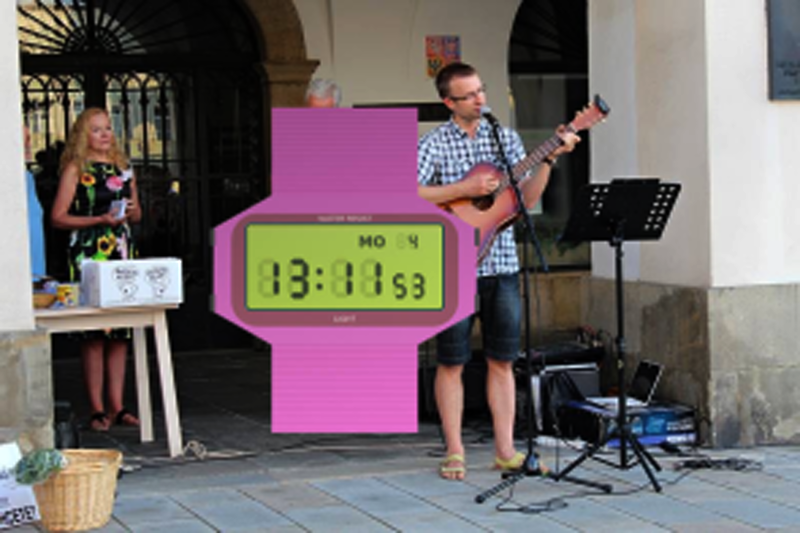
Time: {"hour": 13, "minute": 11, "second": 53}
